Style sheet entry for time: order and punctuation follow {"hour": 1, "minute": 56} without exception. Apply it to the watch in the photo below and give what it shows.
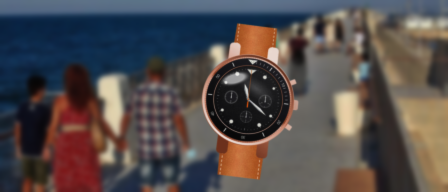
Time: {"hour": 11, "minute": 21}
